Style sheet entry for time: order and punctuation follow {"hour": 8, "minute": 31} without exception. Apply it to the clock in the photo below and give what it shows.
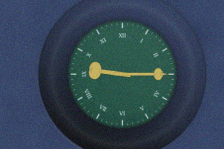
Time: {"hour": 9, "minute": 15}
